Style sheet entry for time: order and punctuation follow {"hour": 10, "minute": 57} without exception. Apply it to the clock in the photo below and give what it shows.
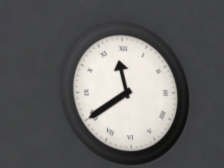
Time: {"hour": 11, "minute": 40}
